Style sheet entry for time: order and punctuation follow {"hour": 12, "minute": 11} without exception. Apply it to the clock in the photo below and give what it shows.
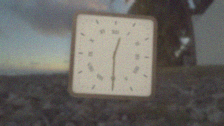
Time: {"hour": 12, "minute": 30}
